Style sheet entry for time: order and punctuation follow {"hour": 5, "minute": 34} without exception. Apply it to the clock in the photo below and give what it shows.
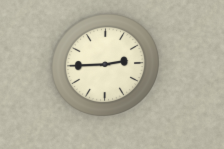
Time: {"hour": 2, "minute": 45}
